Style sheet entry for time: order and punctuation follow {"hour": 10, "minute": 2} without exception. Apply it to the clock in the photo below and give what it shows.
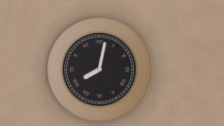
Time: {"hour": 8, "minute": 2}
